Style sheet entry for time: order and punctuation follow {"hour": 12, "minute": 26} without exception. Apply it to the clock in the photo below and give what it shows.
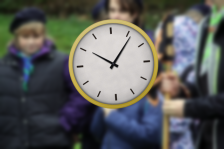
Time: {"hour": 10, "minute": 6}
